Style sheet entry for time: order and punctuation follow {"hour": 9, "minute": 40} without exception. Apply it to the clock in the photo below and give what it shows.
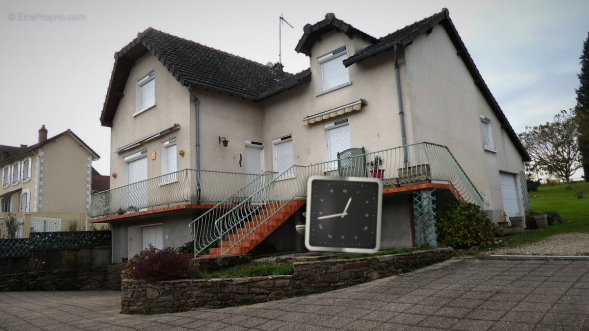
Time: {"hour": 12, "minute": 43}
